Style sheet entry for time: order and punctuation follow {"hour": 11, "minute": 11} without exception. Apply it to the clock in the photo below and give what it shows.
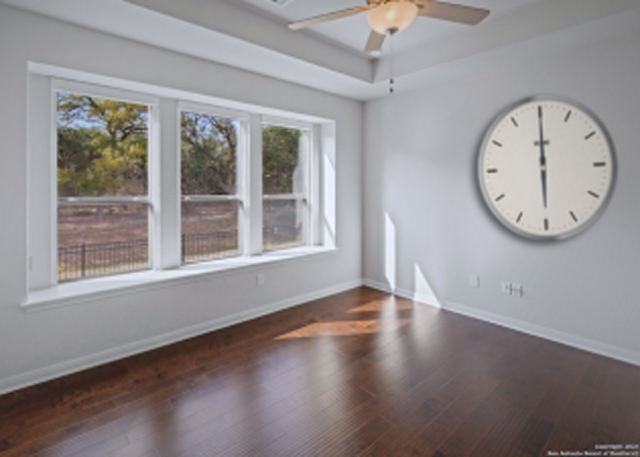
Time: {"hour": 6, "minute": 0}
